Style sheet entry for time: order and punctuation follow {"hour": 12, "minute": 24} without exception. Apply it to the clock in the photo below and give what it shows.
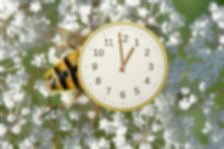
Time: {"hour": 12, "minute": 59}
